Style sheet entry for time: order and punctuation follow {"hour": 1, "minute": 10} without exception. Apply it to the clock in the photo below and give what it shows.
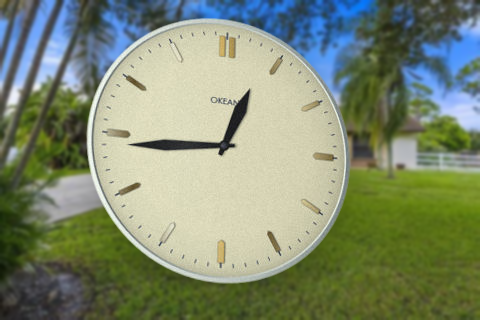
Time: {"hour": 12, "minute": 44}
